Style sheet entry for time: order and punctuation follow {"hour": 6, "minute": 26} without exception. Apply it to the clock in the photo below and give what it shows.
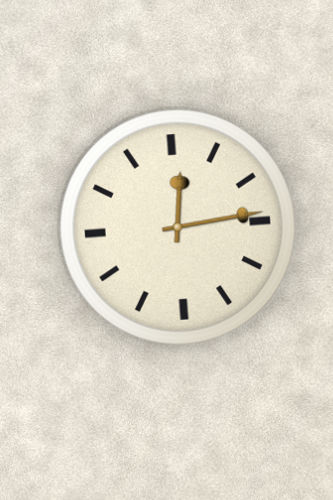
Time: {"hour": 12, "minute": 14}
